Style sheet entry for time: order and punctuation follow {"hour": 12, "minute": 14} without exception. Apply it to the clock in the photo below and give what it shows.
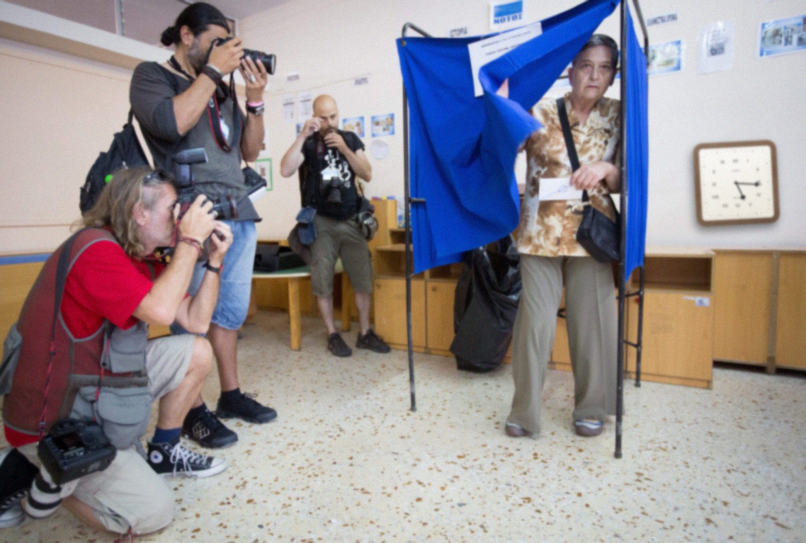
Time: {"hour": 5, "minute": 16}
